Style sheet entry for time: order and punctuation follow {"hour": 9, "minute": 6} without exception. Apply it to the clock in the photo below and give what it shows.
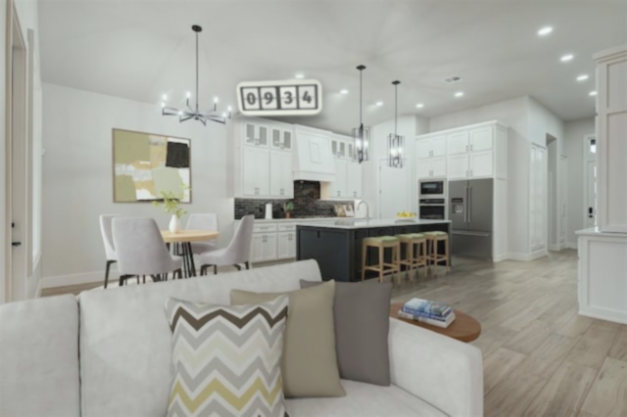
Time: {"hour": 9, "minute": 34}
